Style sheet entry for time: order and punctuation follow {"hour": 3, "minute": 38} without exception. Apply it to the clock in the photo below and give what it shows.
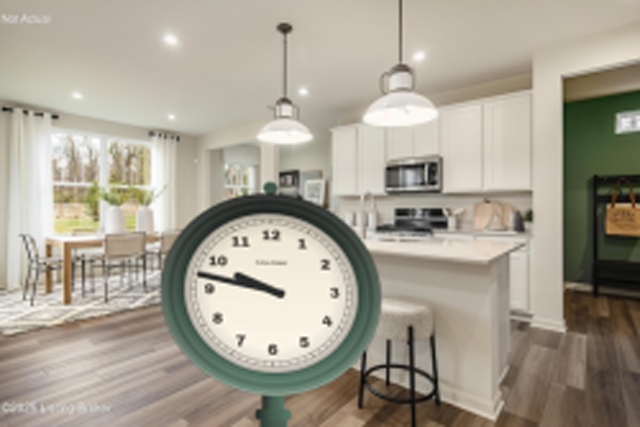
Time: {"hour": 9, "minute": 47}
